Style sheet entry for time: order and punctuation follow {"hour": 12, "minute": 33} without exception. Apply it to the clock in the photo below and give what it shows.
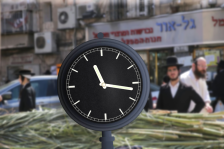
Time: {"hour": 11, "minute": 17}
